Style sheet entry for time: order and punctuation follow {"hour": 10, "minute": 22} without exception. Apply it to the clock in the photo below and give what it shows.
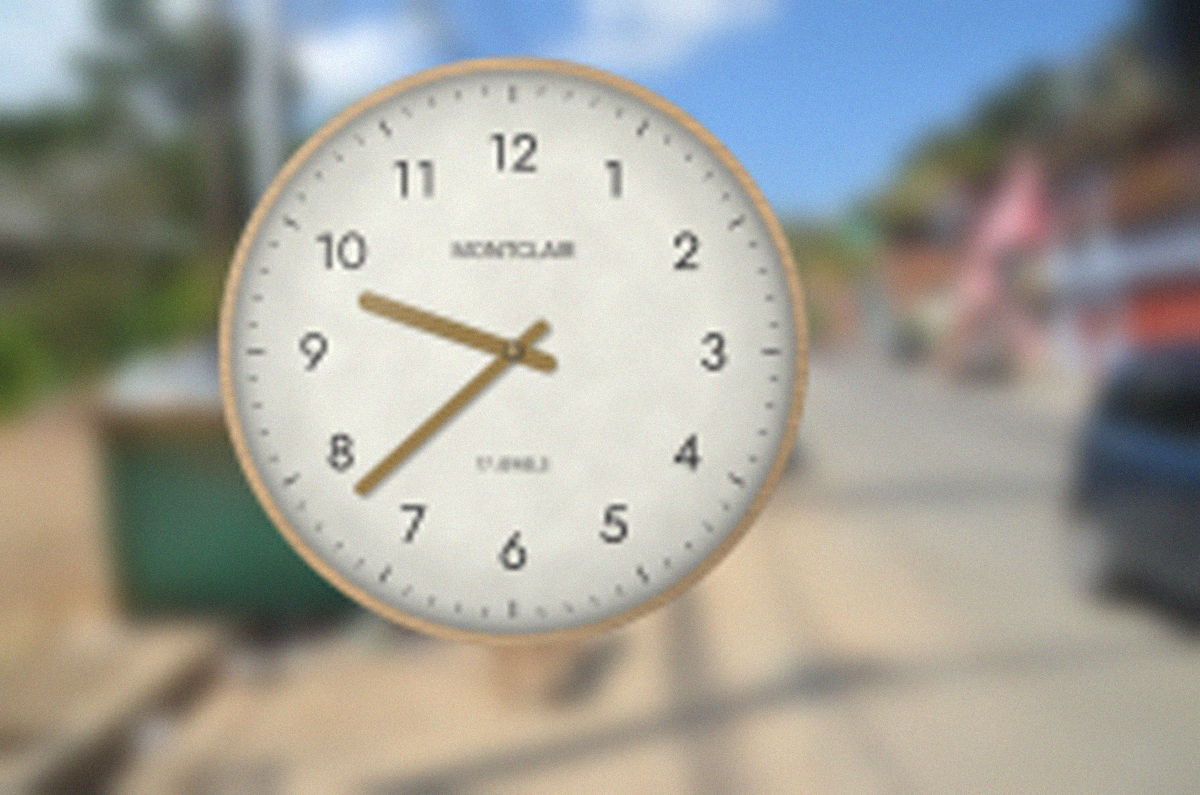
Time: {"hour": 9, "minute": 38}
